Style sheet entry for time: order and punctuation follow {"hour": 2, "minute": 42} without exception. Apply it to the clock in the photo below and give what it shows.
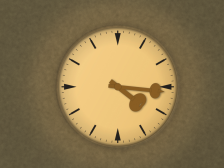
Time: {"hour": 4, "minute": 16}
